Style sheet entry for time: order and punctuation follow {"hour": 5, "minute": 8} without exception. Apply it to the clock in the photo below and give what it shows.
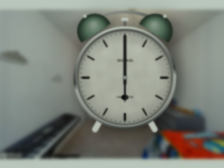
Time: {"hour": 6, "minute": 0}
